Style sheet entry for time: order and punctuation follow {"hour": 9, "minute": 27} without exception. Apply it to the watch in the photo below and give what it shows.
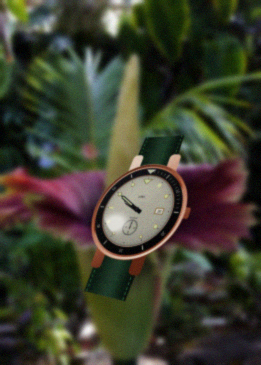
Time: {"hour": 9, "minute": 50}
